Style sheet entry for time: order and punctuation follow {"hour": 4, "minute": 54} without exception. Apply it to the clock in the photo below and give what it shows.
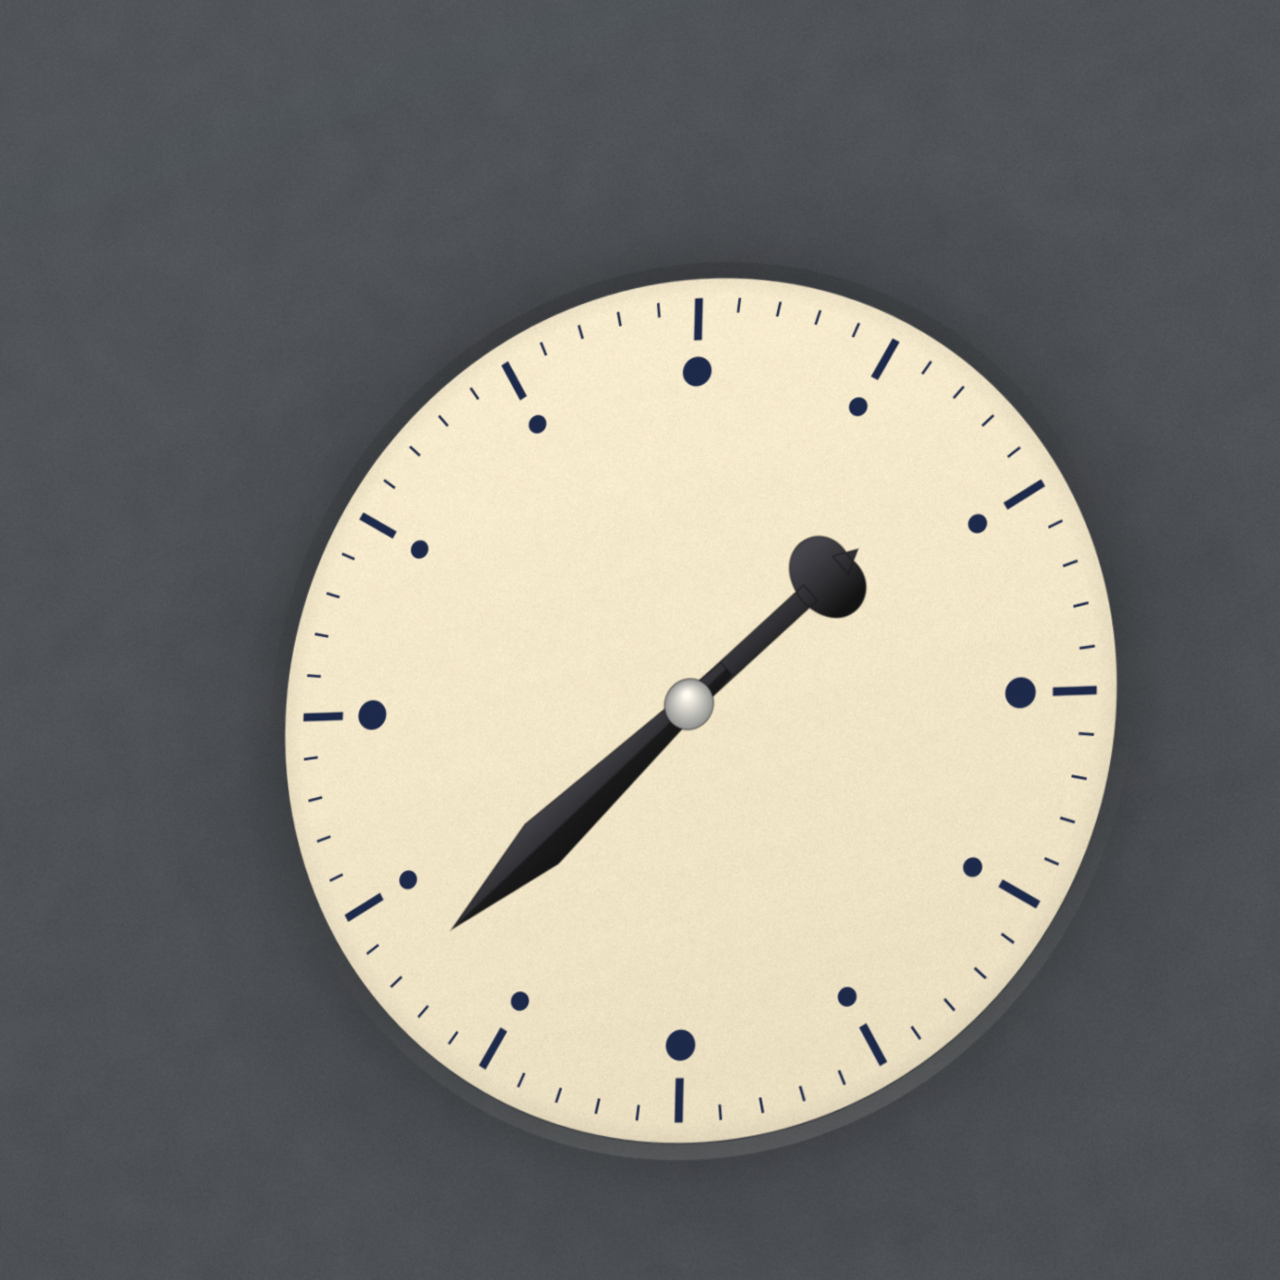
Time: {"hour": 1, "minute": 38}
